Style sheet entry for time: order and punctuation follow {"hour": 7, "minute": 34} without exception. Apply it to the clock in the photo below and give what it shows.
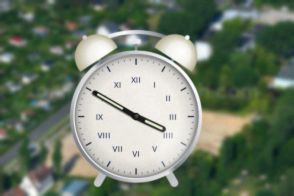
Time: {"hour": 3, "minute": 50}
